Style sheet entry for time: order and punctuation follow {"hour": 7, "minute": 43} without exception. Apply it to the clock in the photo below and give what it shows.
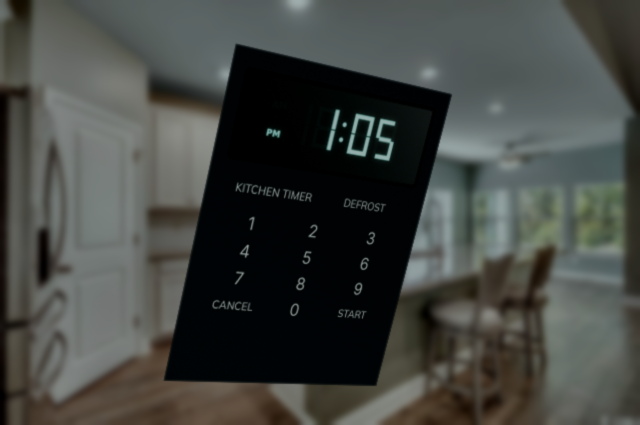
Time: {"hour": 1, "minute": 5}
